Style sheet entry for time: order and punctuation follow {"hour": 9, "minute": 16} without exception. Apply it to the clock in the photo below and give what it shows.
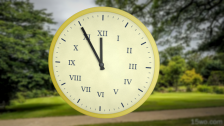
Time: {"hour": 11, "minute": 55}
